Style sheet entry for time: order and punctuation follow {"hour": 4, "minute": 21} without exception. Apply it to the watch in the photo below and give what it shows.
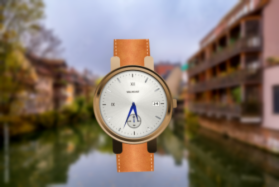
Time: {"hour": 5, "minute": 34}
